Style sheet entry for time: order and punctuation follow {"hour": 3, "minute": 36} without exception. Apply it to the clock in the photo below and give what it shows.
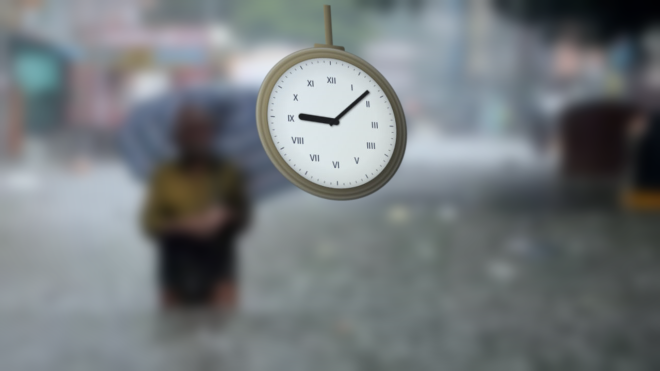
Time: {"hour": 9, "minute": 8}
